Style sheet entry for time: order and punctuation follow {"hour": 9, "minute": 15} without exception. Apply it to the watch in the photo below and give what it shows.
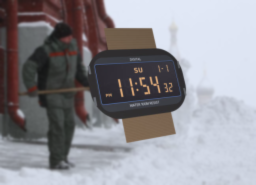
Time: {"hour": 11, "minute": 54}
